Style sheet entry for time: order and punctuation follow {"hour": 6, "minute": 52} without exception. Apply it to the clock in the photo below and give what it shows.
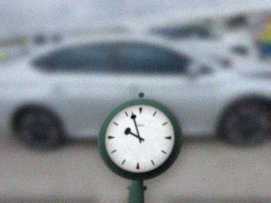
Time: {"hour": 9, "minute": 57}
